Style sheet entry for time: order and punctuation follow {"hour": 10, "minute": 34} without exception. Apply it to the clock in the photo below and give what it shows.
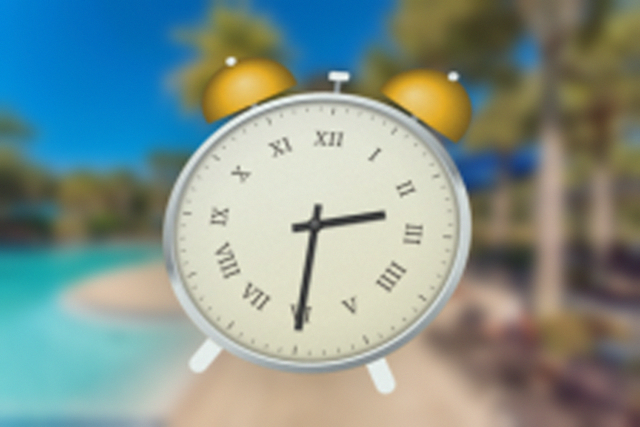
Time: {"hour": 2, "minute": 30}
